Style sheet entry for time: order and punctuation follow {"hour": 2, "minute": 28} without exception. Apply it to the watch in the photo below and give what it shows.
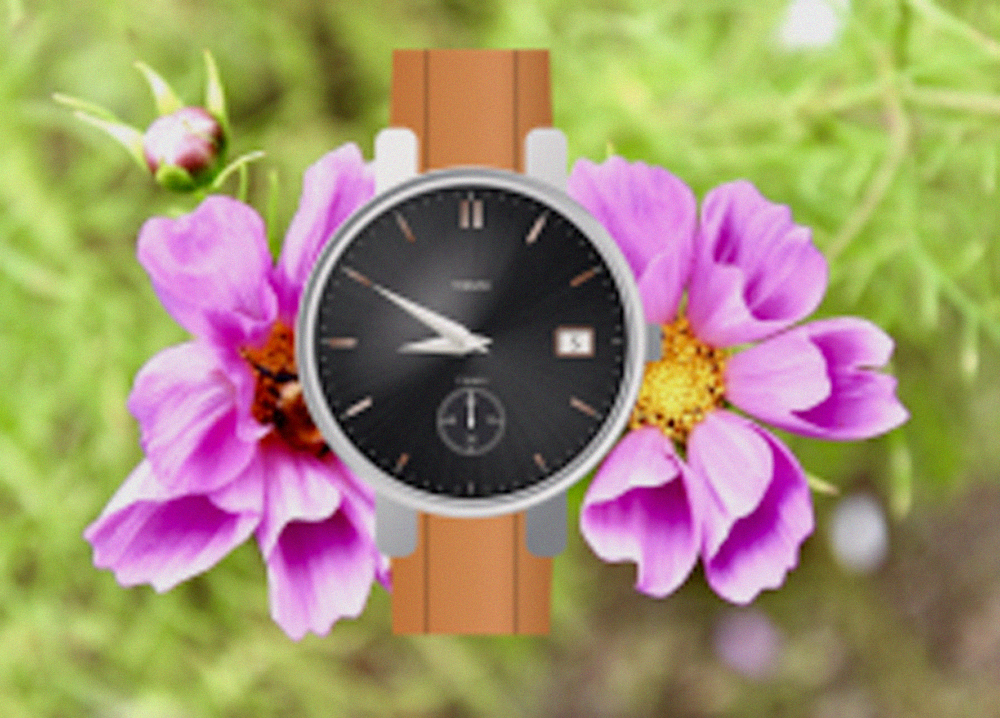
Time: {"hour": 8, "minute": 50}
